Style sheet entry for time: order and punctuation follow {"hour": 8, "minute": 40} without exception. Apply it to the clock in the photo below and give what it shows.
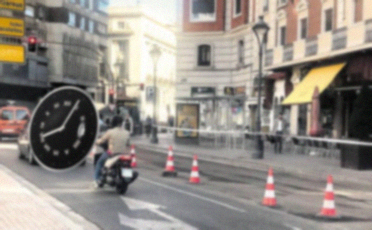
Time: {"hour": 8, "minute": 4}
